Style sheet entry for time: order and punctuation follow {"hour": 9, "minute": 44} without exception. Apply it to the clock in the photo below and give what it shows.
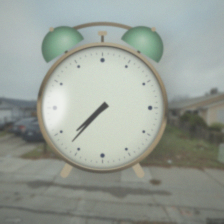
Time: {"hour": 7, "minute": 37}
